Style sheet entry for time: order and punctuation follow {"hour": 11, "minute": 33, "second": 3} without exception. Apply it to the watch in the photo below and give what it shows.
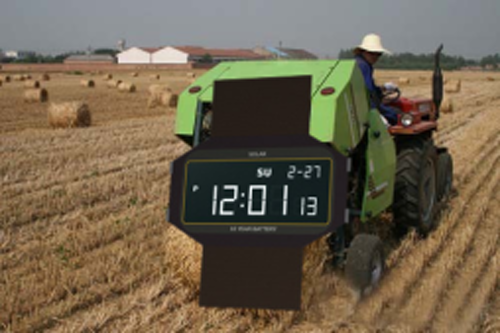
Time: {"hour": 12, "minute": 1, "second": 13}
